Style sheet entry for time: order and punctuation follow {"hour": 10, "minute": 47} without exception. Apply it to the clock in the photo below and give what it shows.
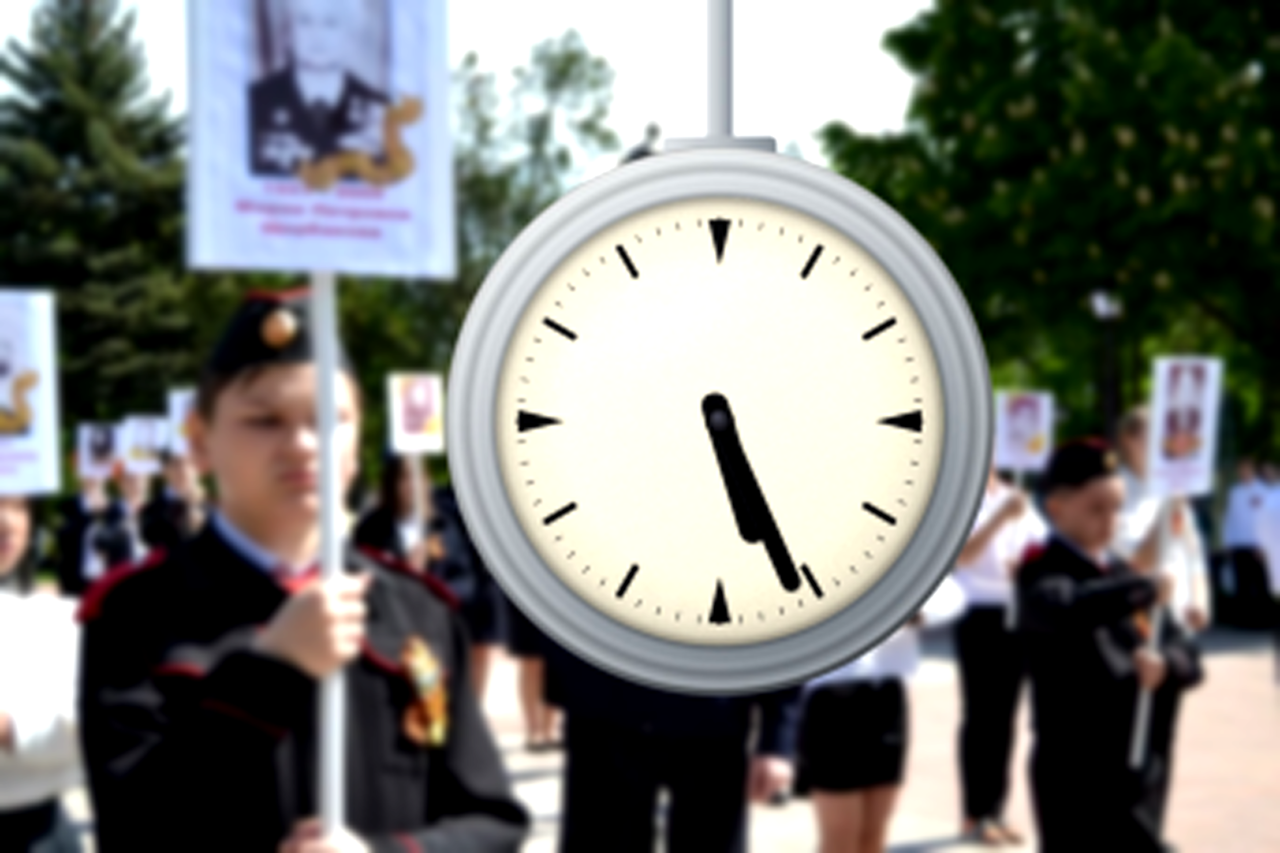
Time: {"hour": 5, "minute": 26}
